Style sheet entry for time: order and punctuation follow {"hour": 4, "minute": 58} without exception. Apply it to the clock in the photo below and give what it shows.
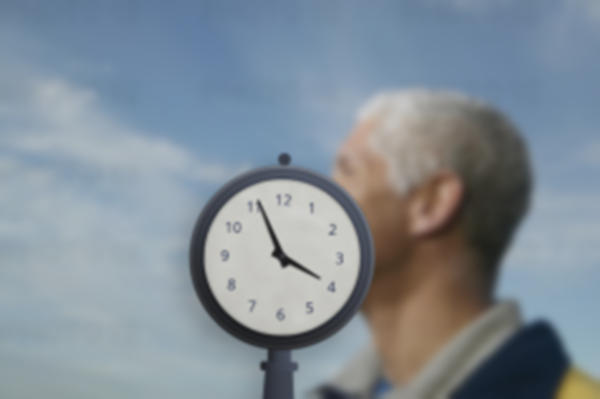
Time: {"hour": 3, "minute": 56}
